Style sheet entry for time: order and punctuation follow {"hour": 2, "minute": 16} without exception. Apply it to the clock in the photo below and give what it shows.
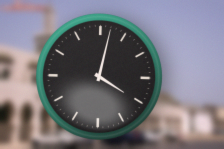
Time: {"hour": 4, "minute": 2}
